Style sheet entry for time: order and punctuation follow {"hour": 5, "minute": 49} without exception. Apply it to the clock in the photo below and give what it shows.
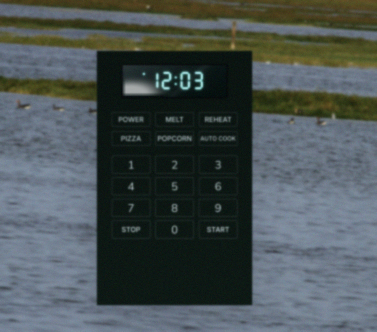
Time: {"hour": 12, "minute": 3}
